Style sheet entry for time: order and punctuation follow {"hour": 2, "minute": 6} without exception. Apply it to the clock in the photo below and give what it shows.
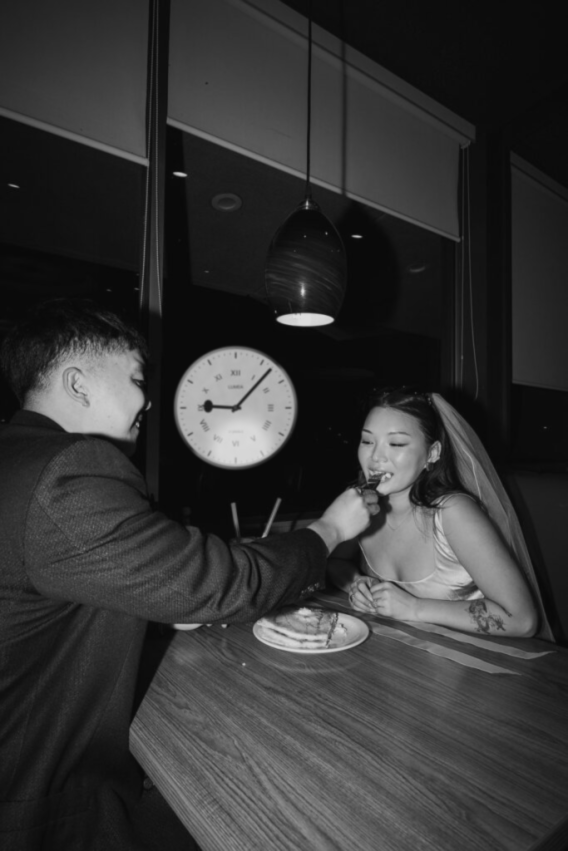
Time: {"hour": 9, "minute": 7}
